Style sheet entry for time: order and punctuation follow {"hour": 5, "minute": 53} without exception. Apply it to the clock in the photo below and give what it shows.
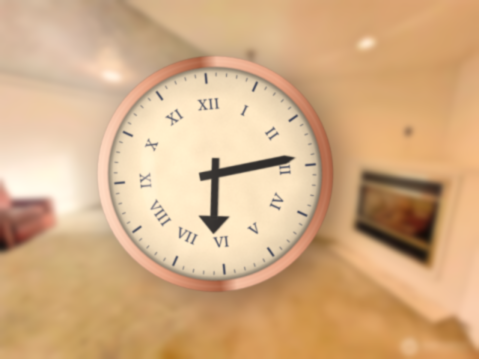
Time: {"hour": 6, "minute": 14}
